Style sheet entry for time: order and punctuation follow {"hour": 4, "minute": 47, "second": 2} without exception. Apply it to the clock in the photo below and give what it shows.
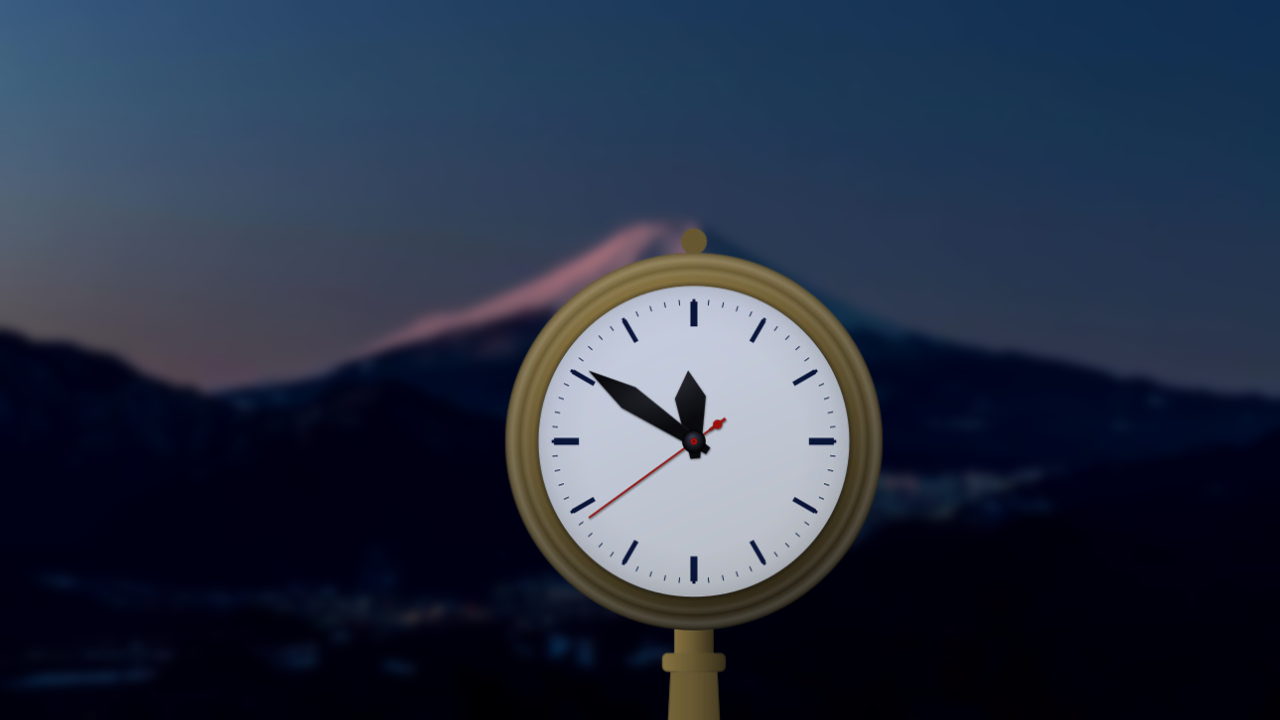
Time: {"hour": 11, "minute": 50, "second": 39}
